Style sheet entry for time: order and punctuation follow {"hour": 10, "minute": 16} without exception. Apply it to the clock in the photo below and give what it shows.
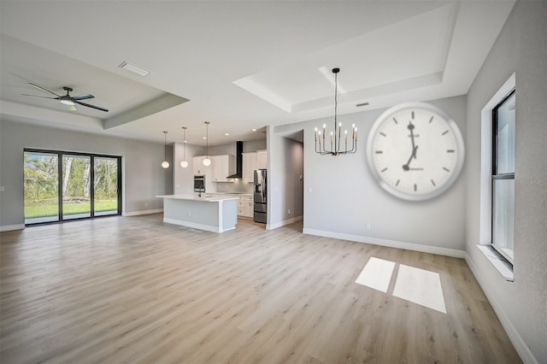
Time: {"hour": 6, "minute": 59}
